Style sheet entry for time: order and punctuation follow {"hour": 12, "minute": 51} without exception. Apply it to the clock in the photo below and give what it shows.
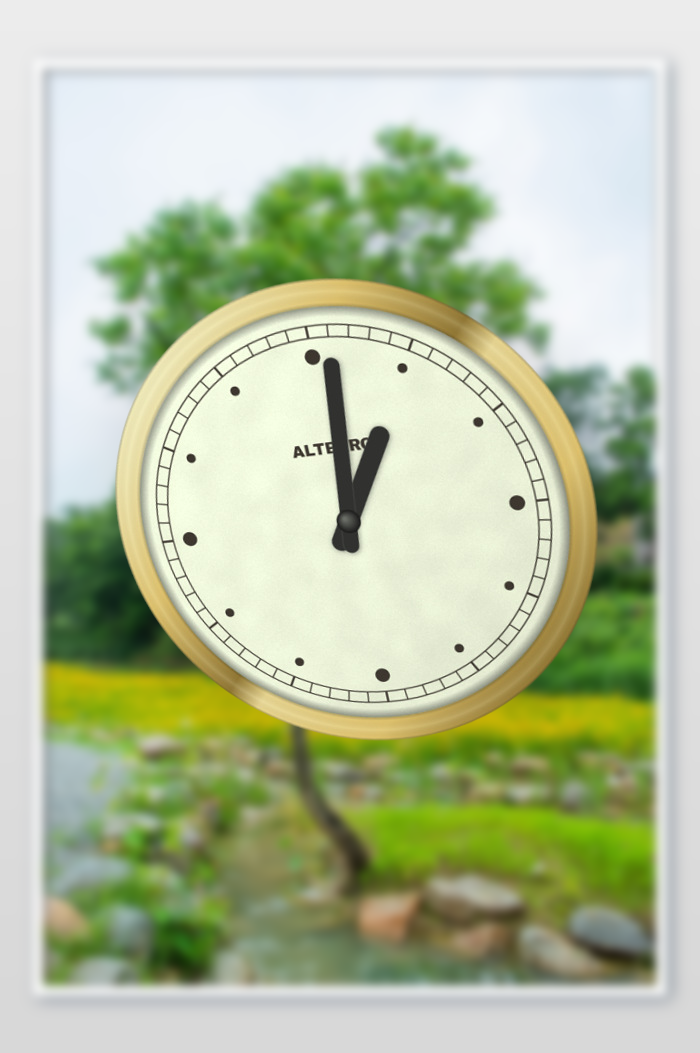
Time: {"hour": 1, "minute": 1}
